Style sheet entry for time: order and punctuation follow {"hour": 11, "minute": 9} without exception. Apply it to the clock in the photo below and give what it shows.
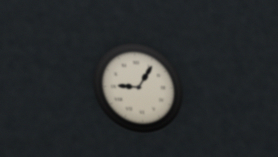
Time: {"hour": 9, "minute": 6}
